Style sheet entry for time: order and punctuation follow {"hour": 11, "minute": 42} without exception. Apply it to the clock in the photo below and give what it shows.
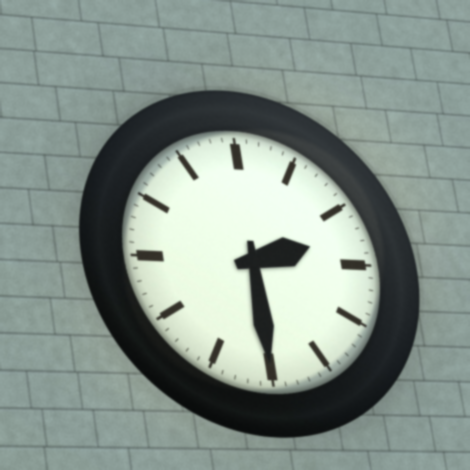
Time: {"hour": 2, "minute": 30}
